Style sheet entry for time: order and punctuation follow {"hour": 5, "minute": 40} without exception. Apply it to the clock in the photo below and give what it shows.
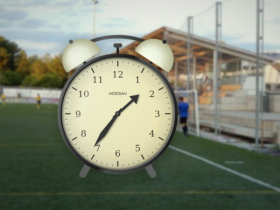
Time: {"hour": 1, "minute": 36}
